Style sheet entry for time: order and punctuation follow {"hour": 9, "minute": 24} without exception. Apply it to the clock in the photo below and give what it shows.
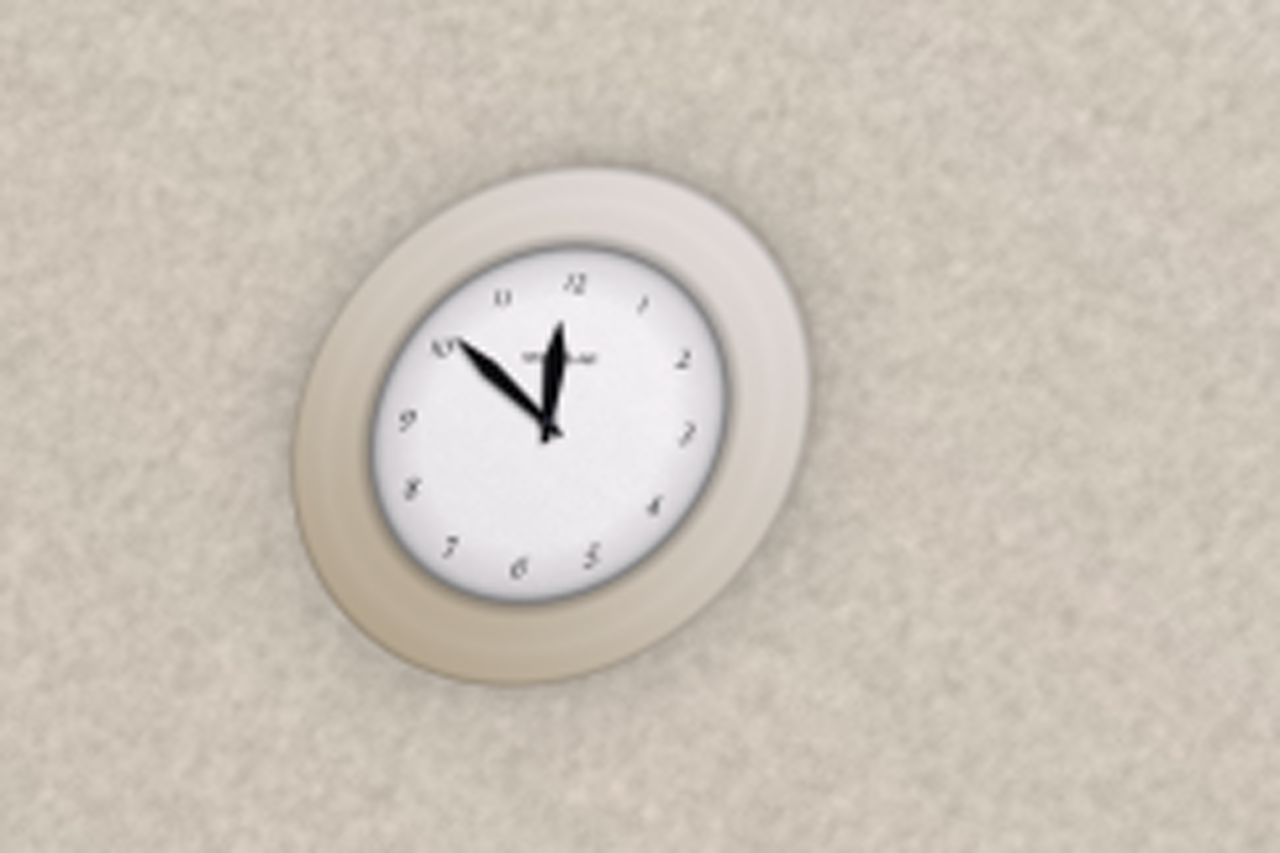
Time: {"hour": 11, "minute": 51}
